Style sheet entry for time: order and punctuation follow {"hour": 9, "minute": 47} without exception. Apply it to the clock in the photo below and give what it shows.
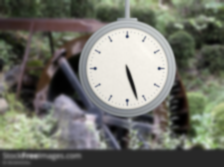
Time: {"hour": 5, "minute": 27}
